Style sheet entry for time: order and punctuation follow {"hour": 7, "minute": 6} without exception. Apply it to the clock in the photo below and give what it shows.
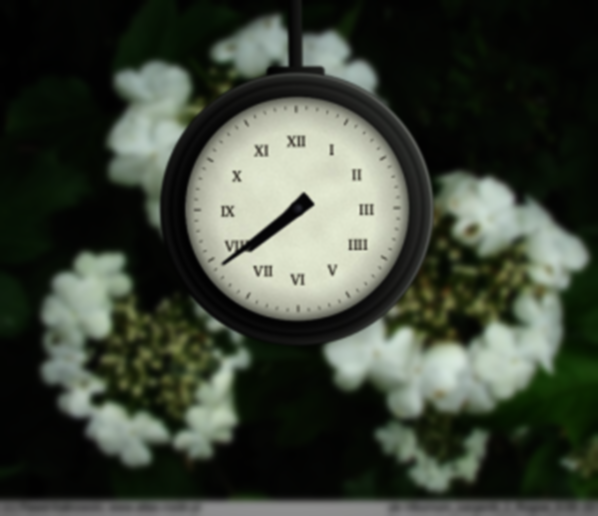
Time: {"hour": 7, "minute": 39}
